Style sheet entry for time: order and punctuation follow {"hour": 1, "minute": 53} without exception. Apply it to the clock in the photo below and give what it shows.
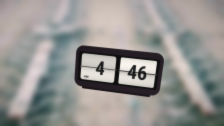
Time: {"hour": 4, "minute": 46}
